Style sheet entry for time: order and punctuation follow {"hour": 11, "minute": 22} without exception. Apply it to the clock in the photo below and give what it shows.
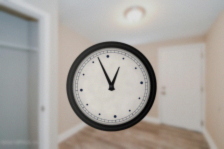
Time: {"hour": 12, "minute": 57}
